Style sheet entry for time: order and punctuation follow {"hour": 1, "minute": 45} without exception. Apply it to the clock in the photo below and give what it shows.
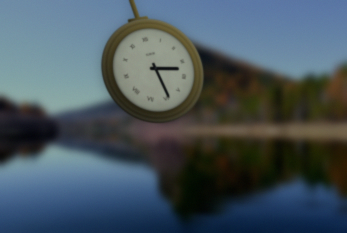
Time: {"hour": 3, "minute": 29}
